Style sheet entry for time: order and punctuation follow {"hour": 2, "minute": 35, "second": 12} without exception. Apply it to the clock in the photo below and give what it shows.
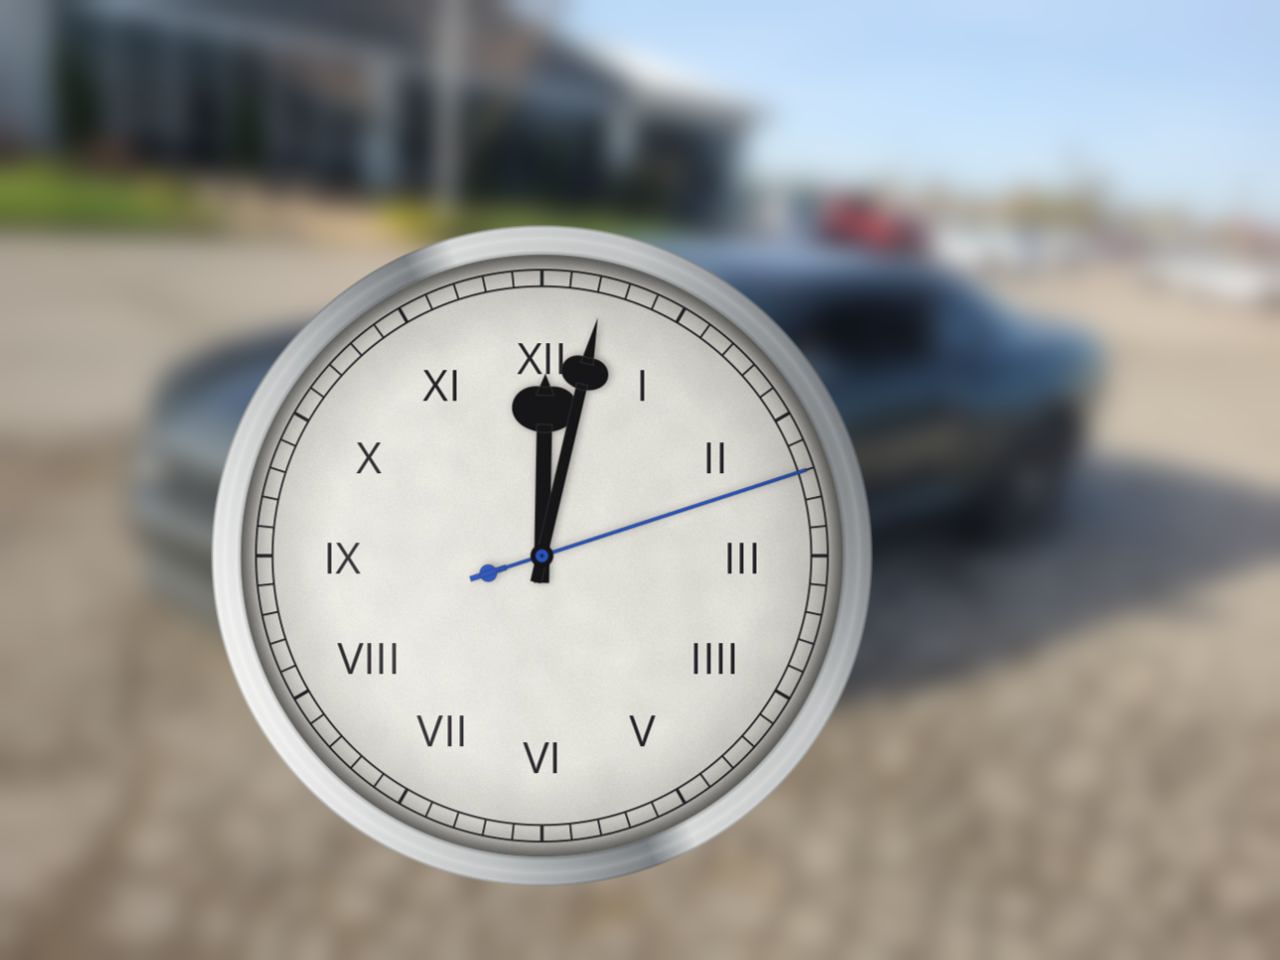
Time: {"hour": 12, "minute": 2, "second": 12}
